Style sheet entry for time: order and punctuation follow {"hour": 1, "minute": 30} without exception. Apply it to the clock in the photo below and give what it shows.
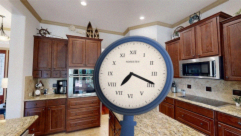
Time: {"hour": 7, "minute": 19}
